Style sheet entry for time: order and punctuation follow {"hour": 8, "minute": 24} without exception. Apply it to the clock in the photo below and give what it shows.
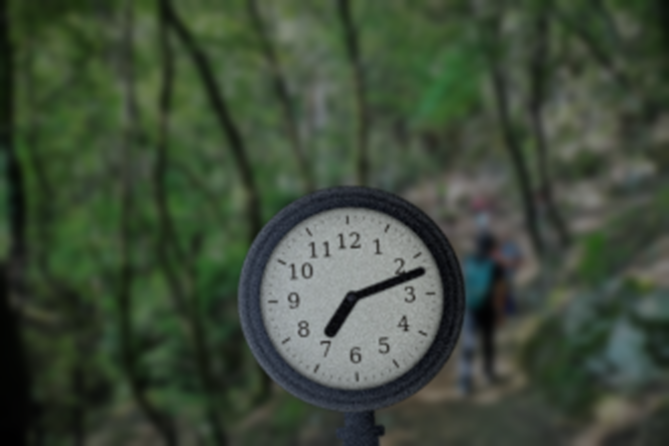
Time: {"hour": 7, "minute": 12}
